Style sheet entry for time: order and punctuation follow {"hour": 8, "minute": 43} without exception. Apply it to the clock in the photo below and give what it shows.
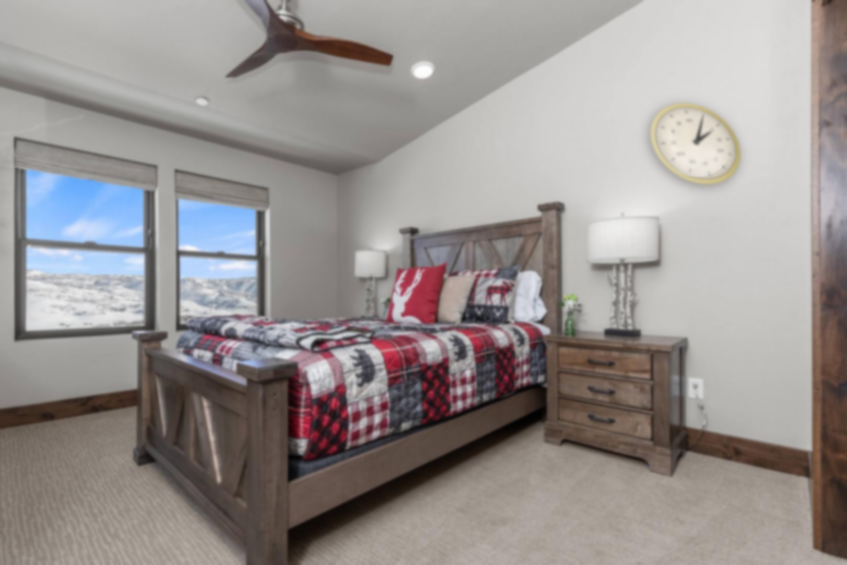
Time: {"hour": 2, "minute": 5}
